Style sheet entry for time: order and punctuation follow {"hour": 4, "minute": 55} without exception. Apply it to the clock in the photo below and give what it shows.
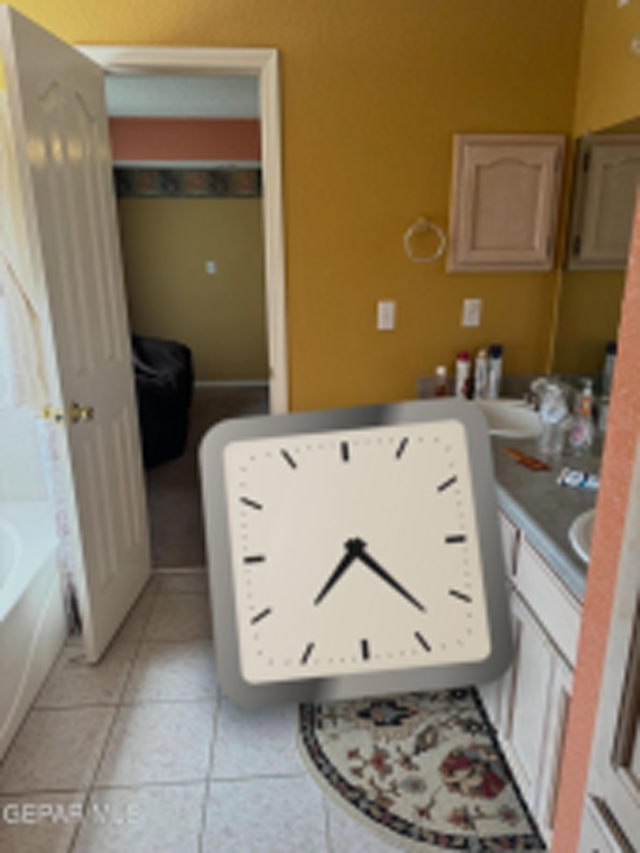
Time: {"hour": 7, "minute": 23}
